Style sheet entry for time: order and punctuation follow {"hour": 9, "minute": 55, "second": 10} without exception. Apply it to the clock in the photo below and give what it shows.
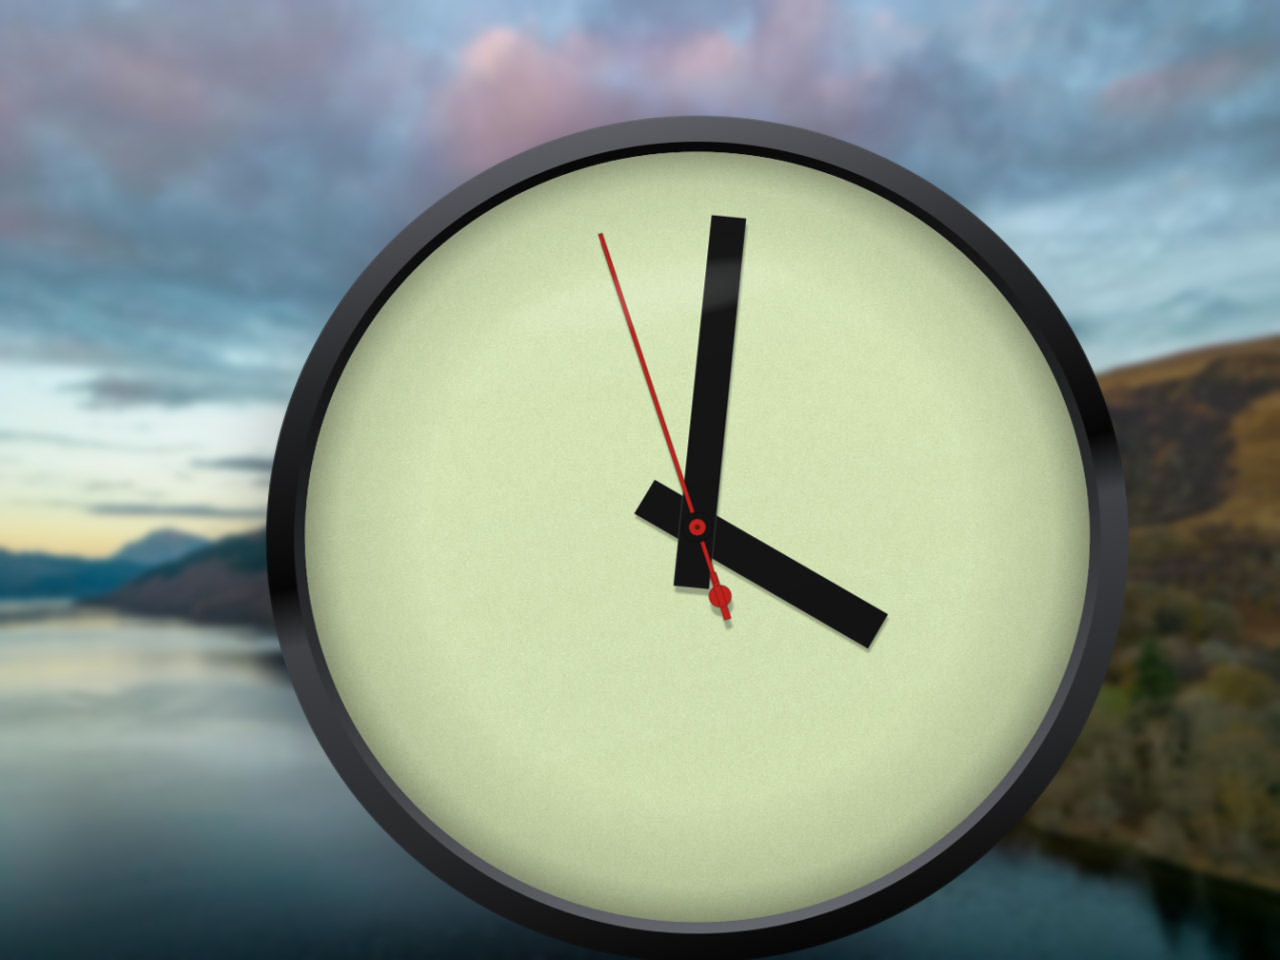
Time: {"hour": 4, "minute": 0, "second": 57}
